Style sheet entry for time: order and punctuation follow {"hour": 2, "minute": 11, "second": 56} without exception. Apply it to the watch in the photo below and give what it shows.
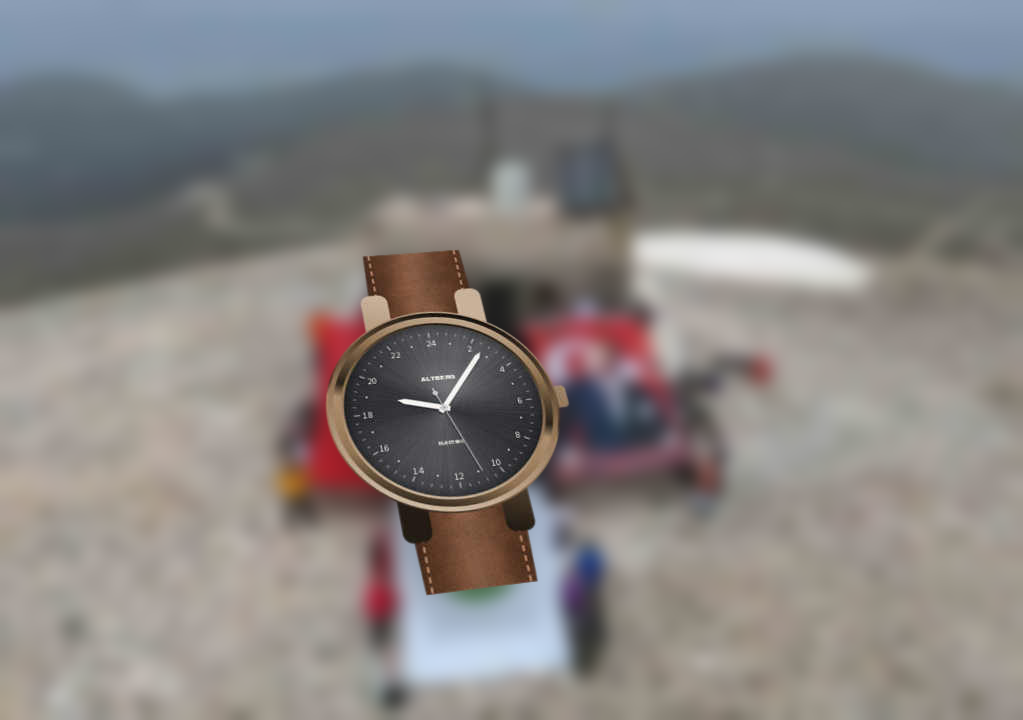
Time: {"hour": 19, "minute": 6, "second": 27}
